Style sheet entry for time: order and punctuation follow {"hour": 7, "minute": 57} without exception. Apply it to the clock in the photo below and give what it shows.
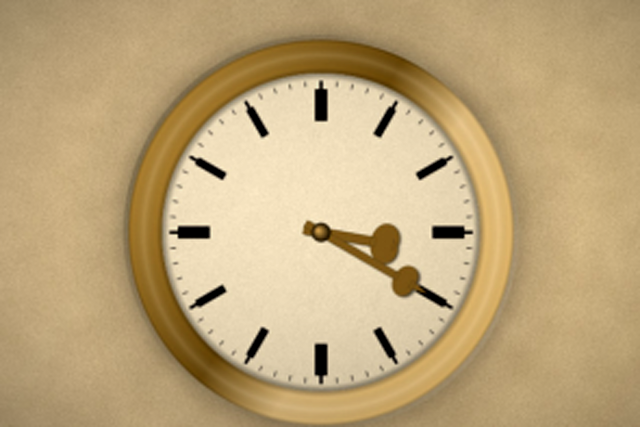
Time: {"hour": 3, "minute": 20}
